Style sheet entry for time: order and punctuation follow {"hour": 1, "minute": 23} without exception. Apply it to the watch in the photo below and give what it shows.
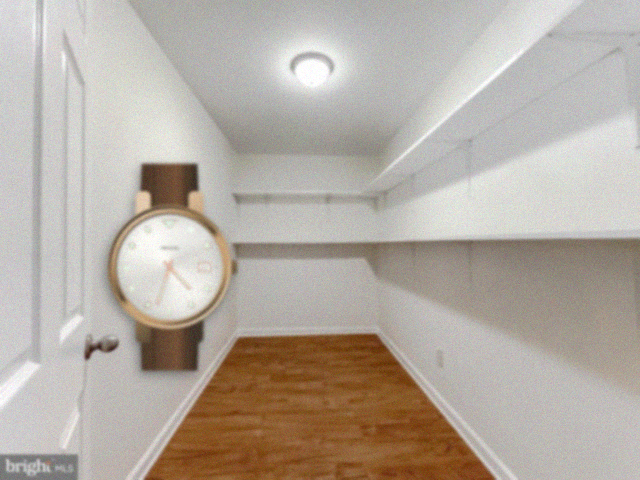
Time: {"hour": 4, "minute": 33}
